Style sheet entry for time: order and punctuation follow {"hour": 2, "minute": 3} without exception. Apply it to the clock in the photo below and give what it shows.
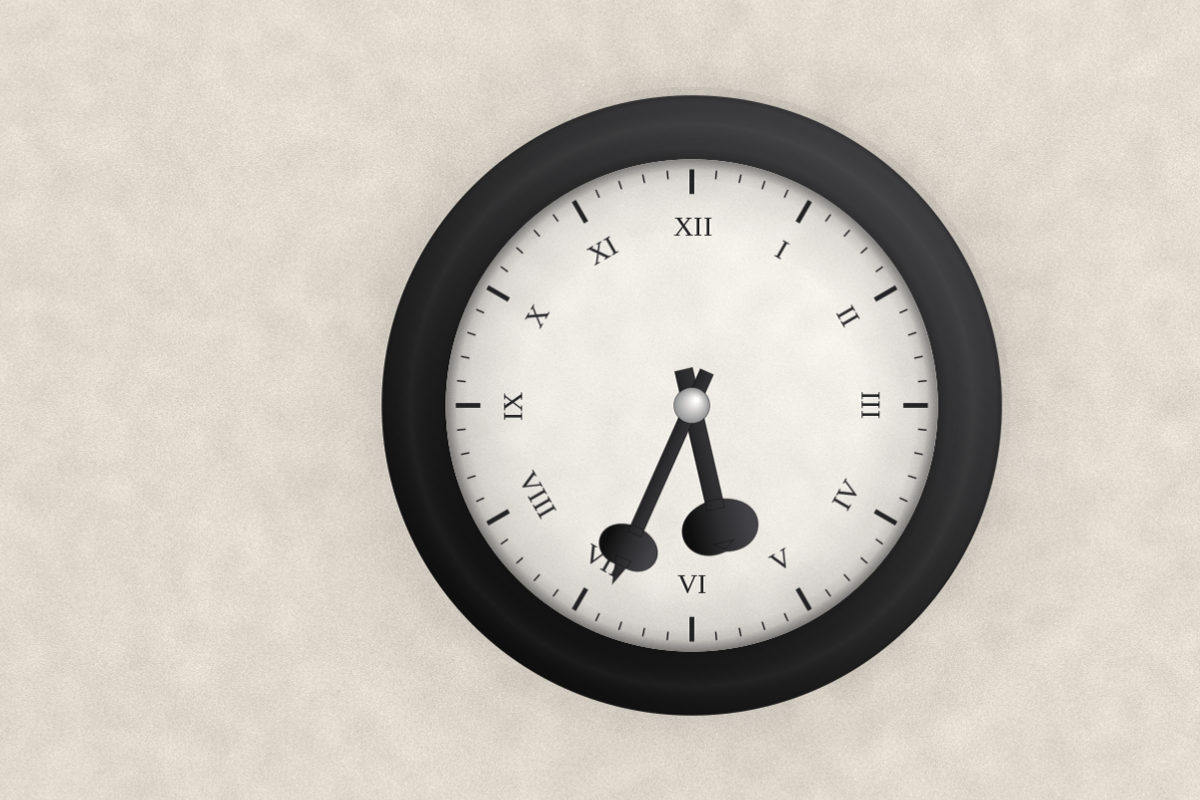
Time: {"hour": 5, "minute": 34}
